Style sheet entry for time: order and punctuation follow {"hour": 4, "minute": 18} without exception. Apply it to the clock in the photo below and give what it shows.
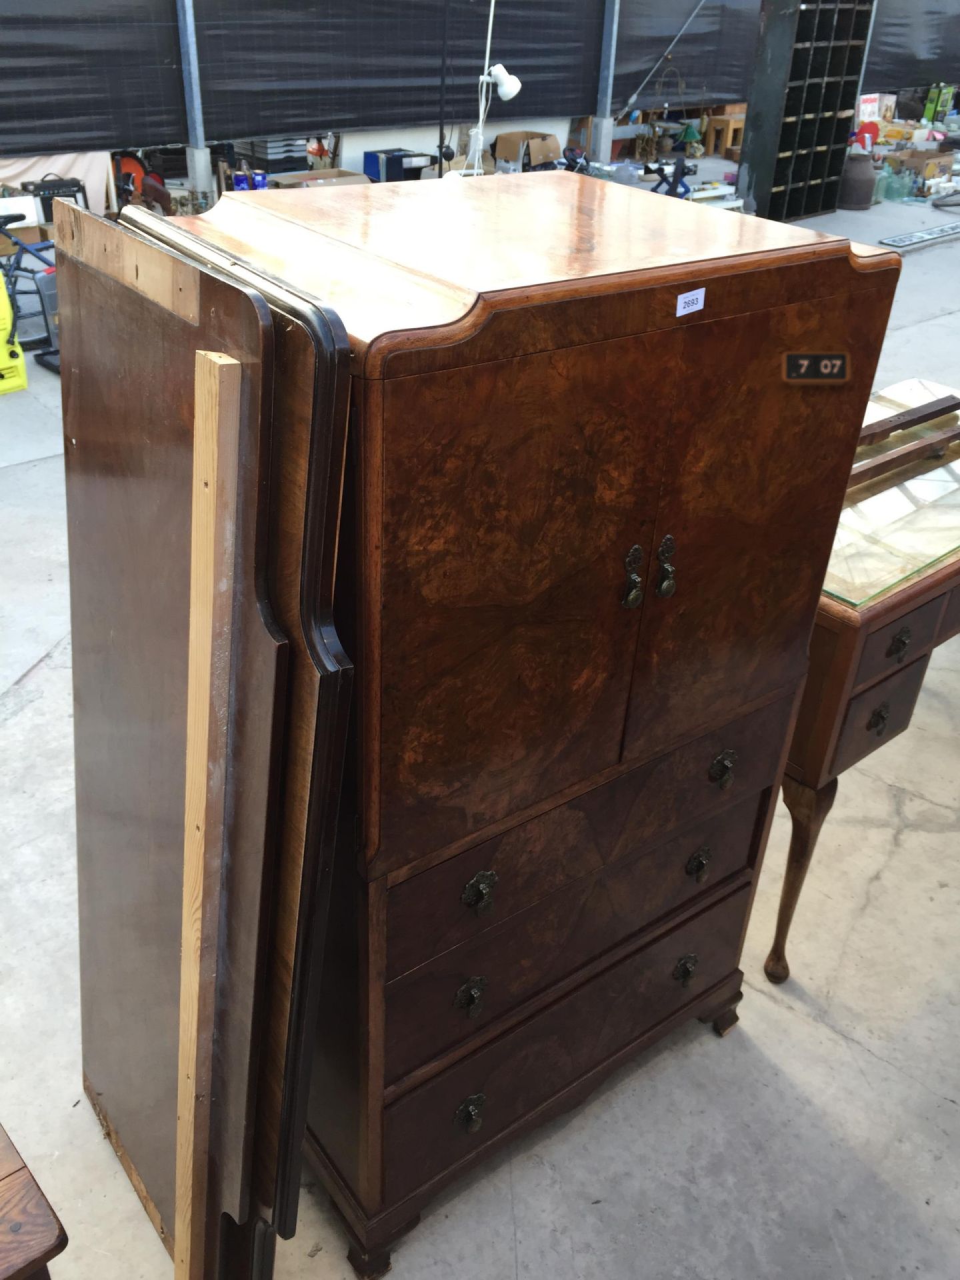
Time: {"hour": 7, "minute": 7}
